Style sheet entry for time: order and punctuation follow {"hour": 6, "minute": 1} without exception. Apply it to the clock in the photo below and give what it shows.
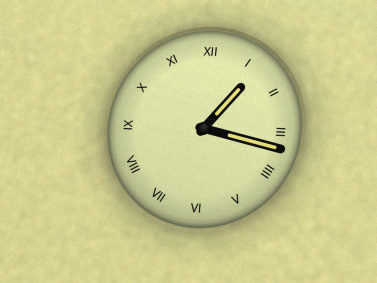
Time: {"hour": 1, "minute": 17}
